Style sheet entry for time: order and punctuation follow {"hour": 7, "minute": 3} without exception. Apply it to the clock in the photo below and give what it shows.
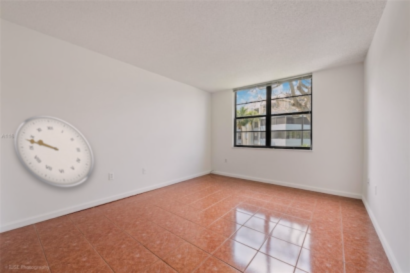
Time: {"hour": 9, "minute": 48}
